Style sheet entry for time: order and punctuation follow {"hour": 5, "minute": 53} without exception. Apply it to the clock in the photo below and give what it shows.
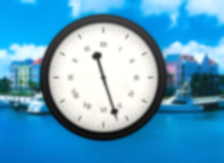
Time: {"hour": 11, "minute": 27}
